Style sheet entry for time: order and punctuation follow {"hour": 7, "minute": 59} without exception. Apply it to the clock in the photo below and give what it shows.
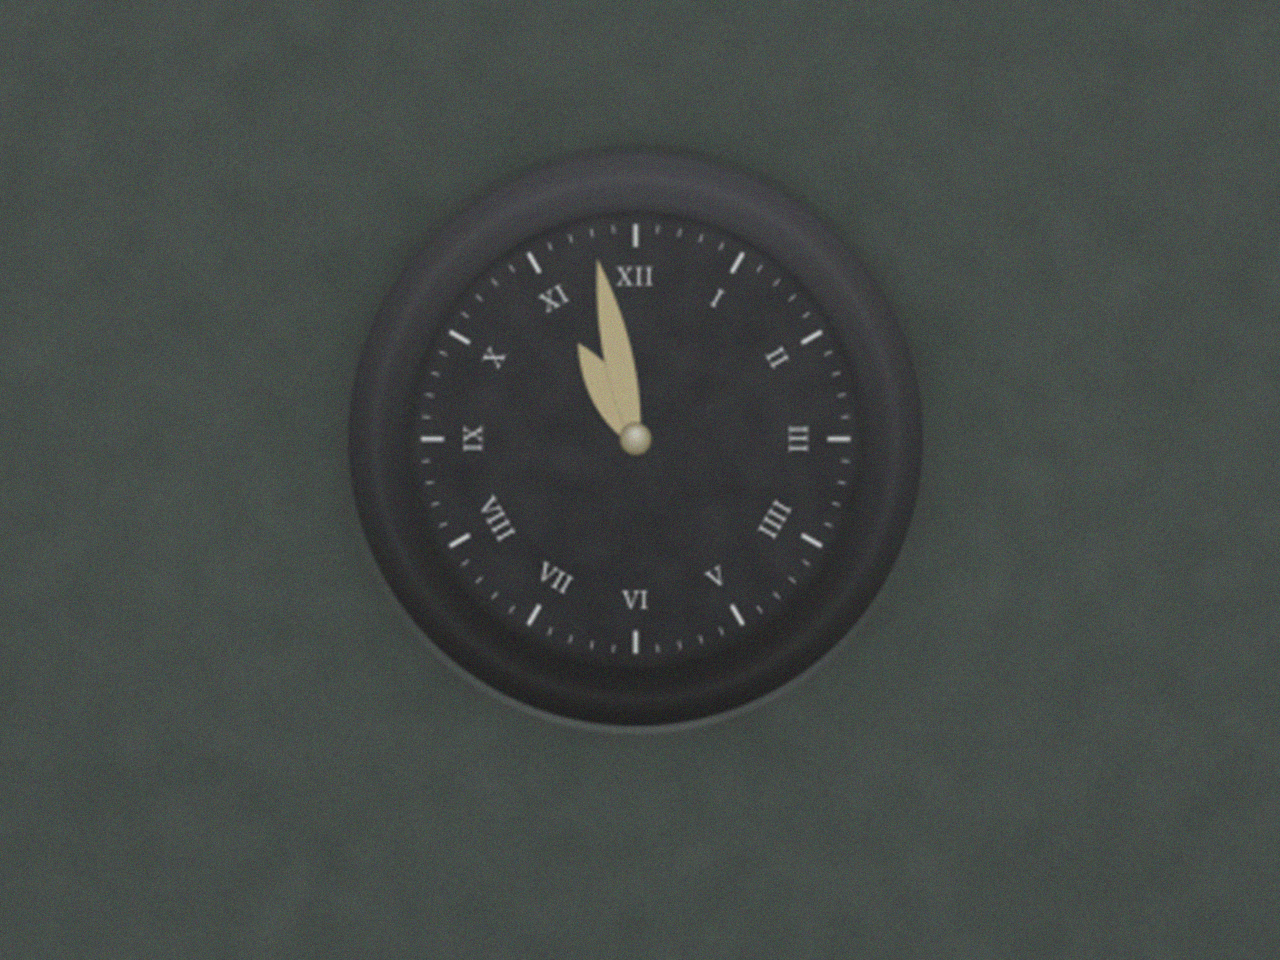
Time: {"hour": 10, "minute": 58}
